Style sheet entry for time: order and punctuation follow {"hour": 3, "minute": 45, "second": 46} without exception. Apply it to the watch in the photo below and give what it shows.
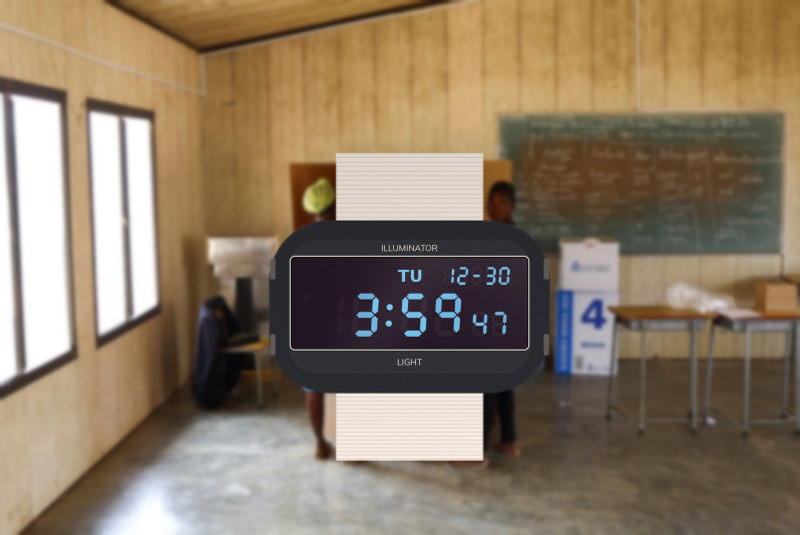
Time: {"hour": 3, "minute": 59, "second": 47}
